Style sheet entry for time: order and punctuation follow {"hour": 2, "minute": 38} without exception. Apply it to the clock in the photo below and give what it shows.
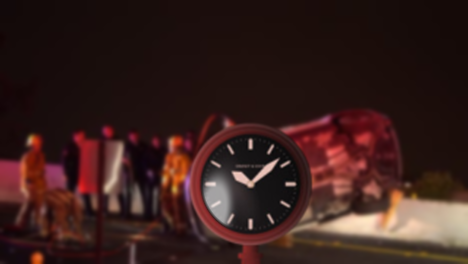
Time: {"hour": 10, "minute": 8}
